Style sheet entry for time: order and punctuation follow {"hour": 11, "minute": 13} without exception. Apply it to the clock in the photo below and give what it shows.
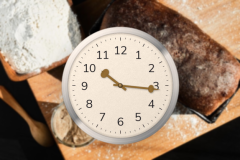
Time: {"hour": 10, "minute": 16}
